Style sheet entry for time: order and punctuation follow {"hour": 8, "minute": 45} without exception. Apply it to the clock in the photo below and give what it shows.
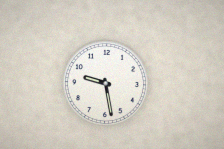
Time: {"hour": 9, "minute": 28}
